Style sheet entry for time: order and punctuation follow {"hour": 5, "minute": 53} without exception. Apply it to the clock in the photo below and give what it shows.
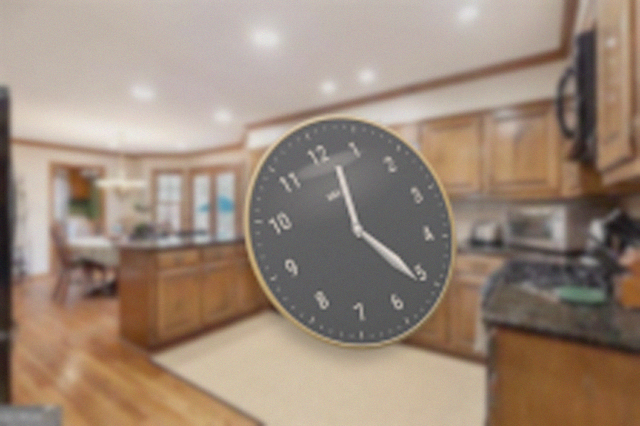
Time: {"hour": 12, "minute": 26}
